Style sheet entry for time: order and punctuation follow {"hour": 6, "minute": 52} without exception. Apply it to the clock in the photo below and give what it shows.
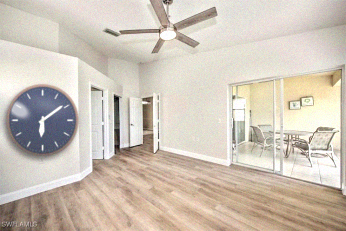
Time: {"hour": 6, "minute": 9}
